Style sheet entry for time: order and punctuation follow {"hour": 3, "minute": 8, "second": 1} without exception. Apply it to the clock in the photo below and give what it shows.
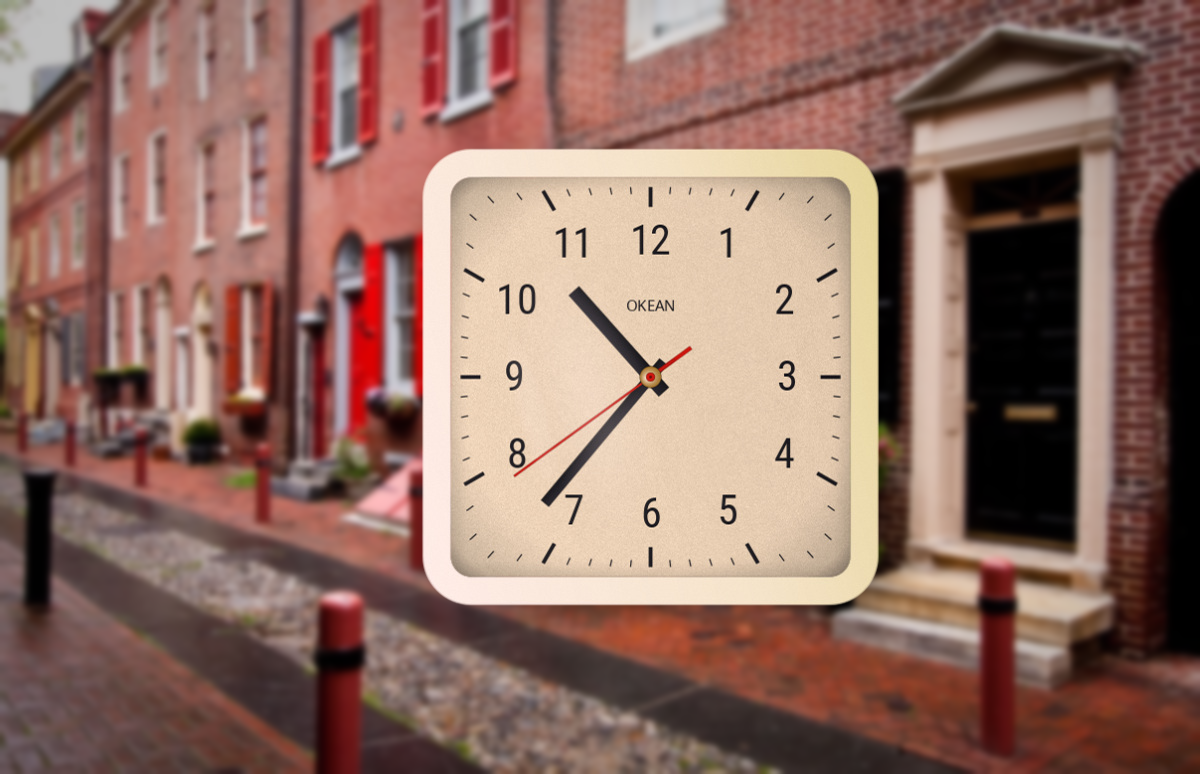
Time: {"hour": 10, "minute": 36, "second": 39}
